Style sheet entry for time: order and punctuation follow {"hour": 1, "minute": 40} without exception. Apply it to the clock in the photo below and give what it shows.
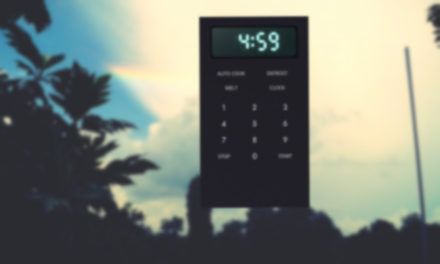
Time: {"hour": 4, "minute": 59}
